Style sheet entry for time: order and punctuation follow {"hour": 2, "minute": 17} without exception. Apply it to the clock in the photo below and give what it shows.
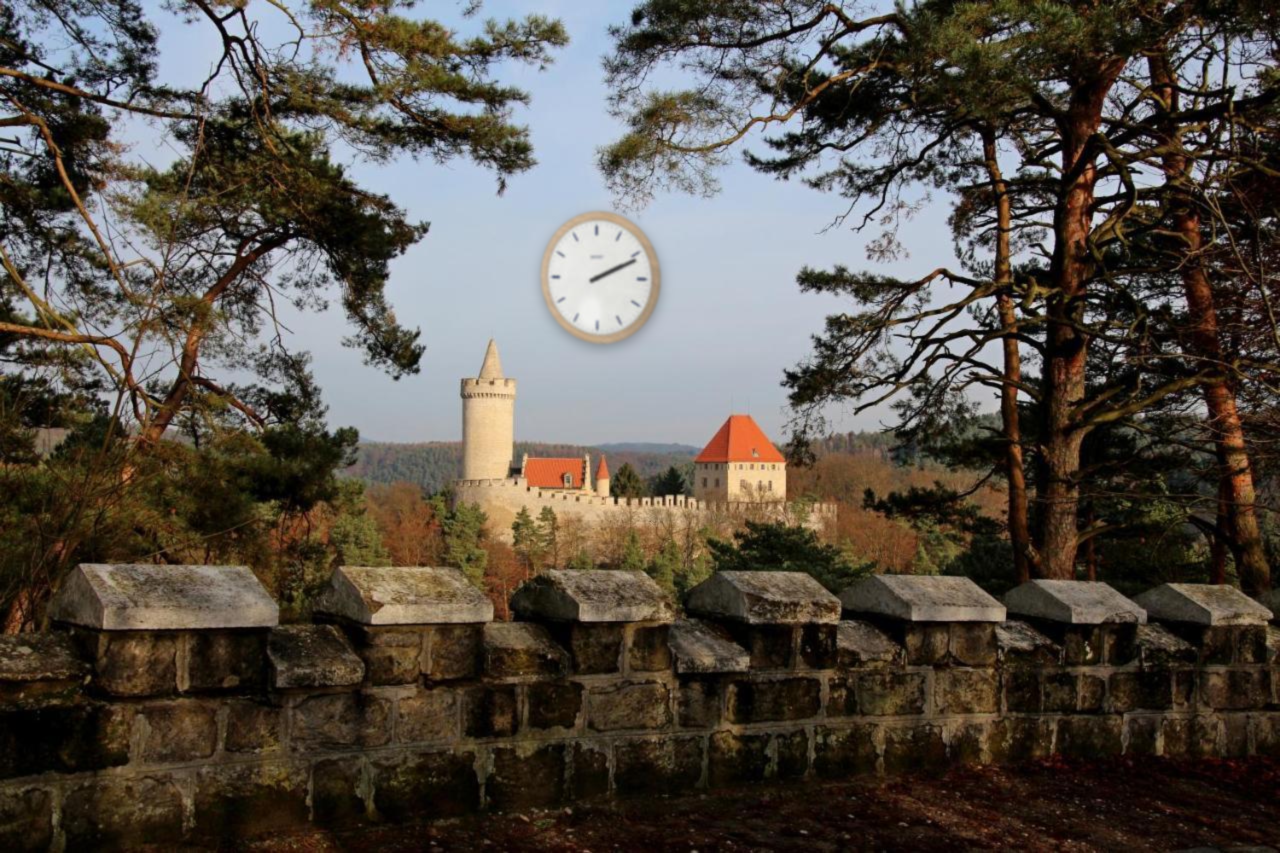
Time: {"hour": 2, "minute": 11}
